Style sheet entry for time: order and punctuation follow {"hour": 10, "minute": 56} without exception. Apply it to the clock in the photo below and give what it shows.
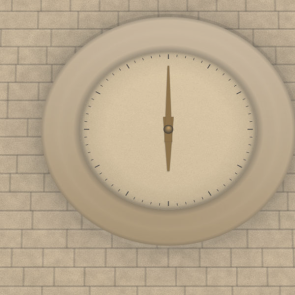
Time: {"hour": 6, "minute": 0}
